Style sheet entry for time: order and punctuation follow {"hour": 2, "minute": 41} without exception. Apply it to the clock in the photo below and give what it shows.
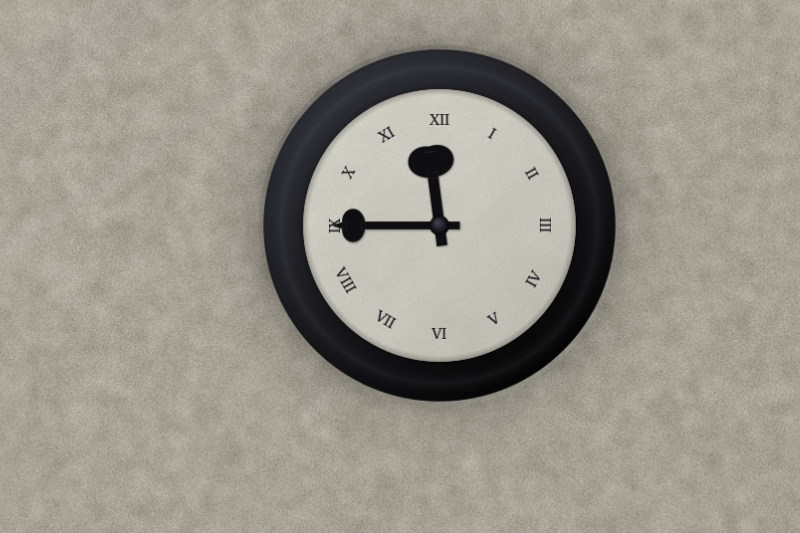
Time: {"hour": 11, "minute": 45}
